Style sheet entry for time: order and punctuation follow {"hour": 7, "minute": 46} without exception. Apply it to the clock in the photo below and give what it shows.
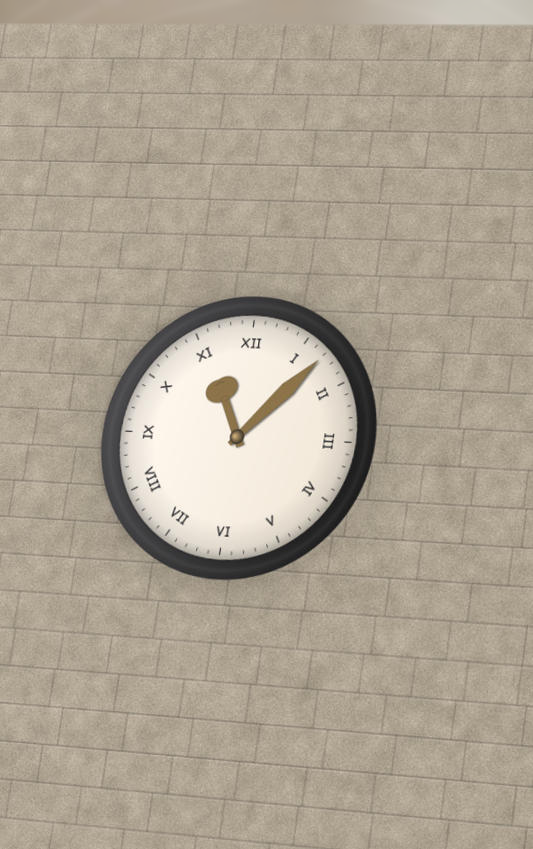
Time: {"hour": 11, "minute": 7}
